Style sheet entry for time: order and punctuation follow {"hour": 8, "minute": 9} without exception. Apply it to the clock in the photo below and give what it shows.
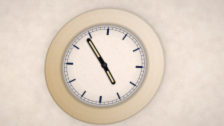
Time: {"hour": 4, "minute": 54}
